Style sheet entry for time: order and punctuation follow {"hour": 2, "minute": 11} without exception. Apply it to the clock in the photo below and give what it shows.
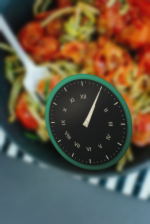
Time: {"hour": 1, "minute": 5}
